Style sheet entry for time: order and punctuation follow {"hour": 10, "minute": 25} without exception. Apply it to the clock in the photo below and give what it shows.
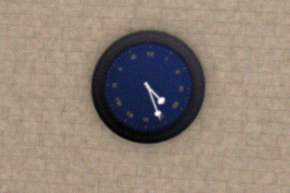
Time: {"hour": 4, "minute": 26}
